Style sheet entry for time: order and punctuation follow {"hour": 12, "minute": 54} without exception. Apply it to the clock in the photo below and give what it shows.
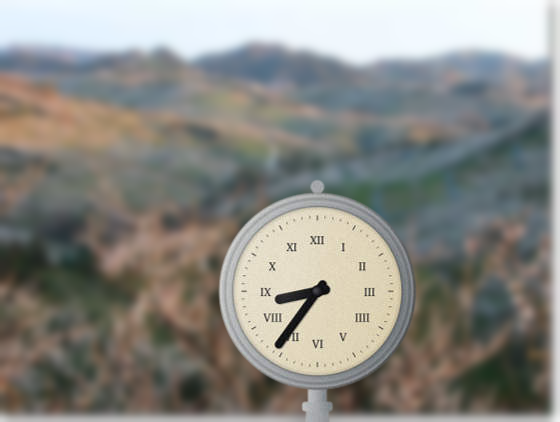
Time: {"hour": 8, "minute": 36}
